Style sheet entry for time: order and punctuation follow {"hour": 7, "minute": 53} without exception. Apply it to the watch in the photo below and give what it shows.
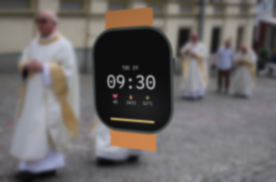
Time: {"hour": 9, "minute": 30}
